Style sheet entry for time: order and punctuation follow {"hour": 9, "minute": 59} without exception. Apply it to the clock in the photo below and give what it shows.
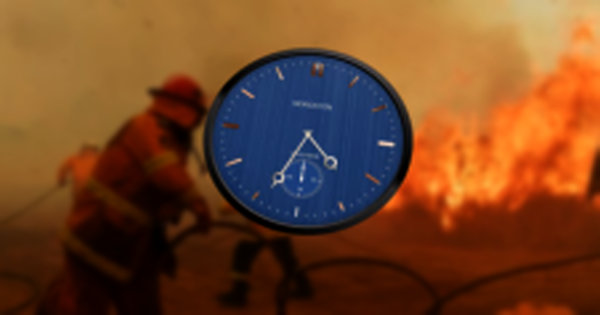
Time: {"hour": 4, "minute": 34}
